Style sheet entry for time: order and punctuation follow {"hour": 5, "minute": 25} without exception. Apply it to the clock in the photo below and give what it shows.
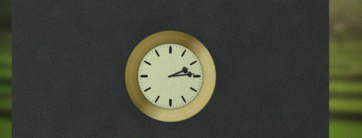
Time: {"hour": 2, "minute": 14}
